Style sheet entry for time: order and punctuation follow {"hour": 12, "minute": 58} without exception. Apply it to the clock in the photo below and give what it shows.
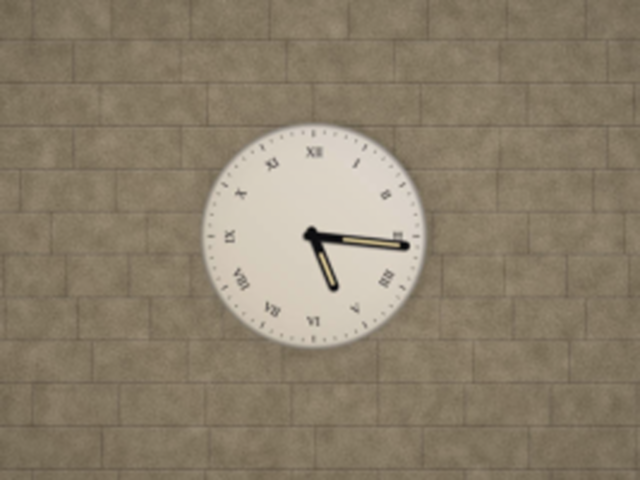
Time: {"hour": 5, "minute": 16}
